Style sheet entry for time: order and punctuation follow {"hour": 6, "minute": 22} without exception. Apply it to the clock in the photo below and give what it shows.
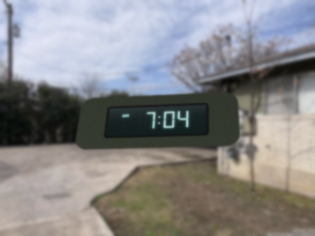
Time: {"hour": 7, "minute": 4}
